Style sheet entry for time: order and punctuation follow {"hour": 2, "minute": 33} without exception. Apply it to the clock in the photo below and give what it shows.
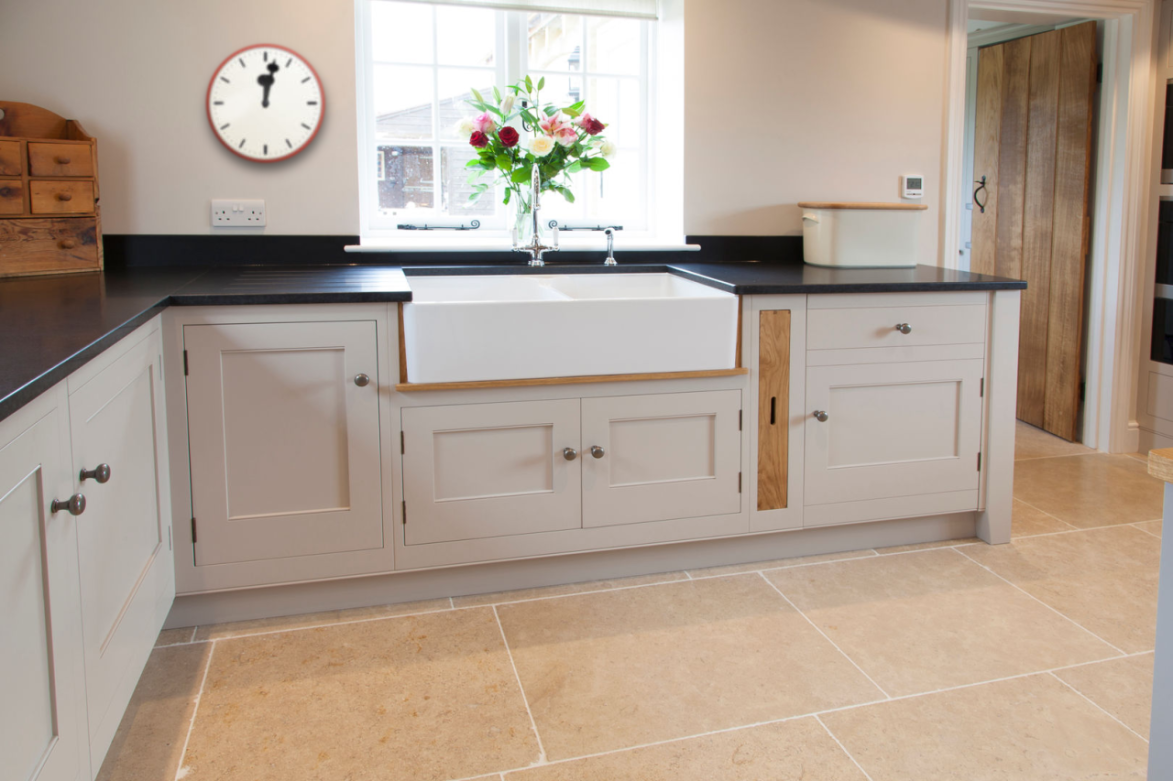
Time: {"hour": 12, "minute": 2}
